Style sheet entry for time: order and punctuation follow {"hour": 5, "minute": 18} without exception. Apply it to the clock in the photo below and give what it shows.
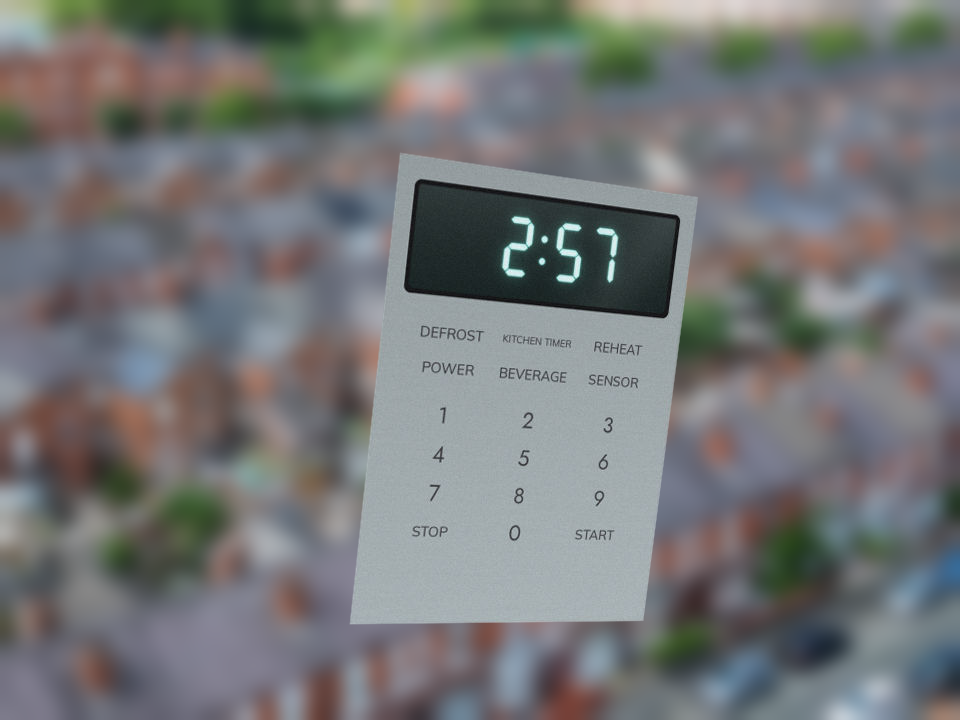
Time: {"hour": 2, "minute": 57}
